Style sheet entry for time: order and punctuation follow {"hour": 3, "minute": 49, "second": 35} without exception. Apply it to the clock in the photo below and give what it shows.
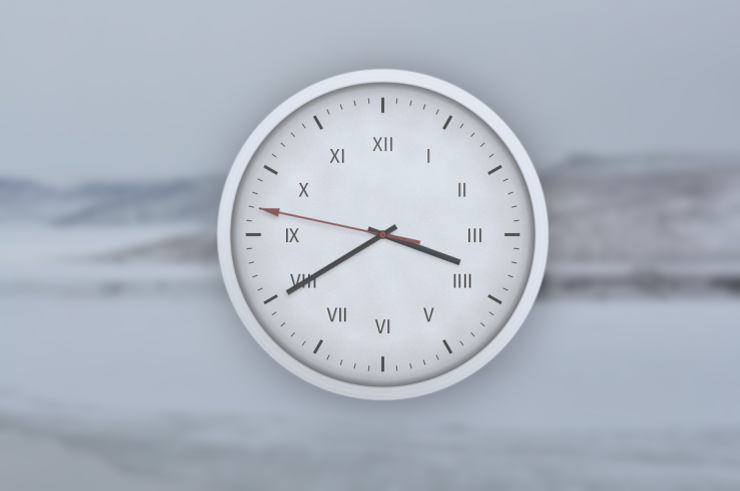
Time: {"hour": 3, "minute": 39, "second": 47}
